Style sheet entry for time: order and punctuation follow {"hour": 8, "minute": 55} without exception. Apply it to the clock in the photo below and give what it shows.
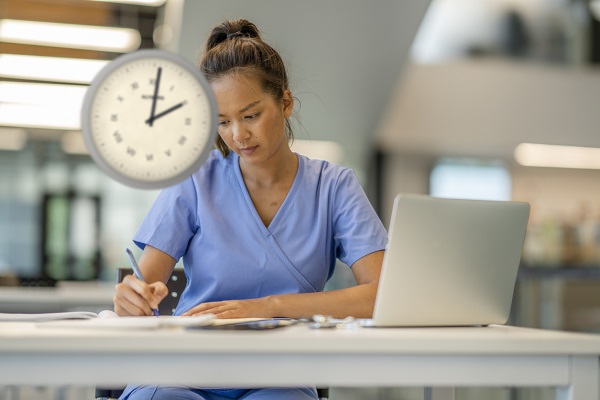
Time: {"hour": 2, "minute": 1}
